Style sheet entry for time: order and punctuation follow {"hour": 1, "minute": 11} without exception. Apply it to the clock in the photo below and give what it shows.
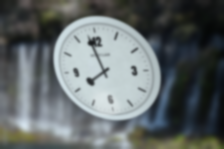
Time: {"hour": 7, "minute": 58}
